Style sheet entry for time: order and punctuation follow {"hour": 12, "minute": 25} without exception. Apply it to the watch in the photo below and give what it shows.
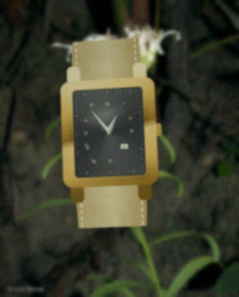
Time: {"hour": 12, "minute": 54}
